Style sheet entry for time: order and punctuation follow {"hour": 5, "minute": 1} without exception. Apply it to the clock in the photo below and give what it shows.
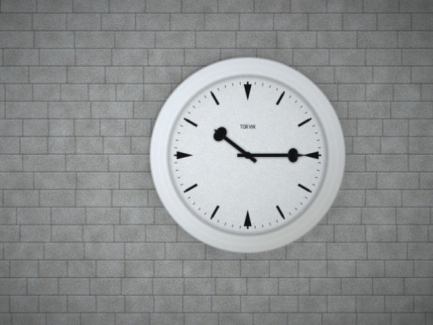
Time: {"hour": 10, "minute": 15}
